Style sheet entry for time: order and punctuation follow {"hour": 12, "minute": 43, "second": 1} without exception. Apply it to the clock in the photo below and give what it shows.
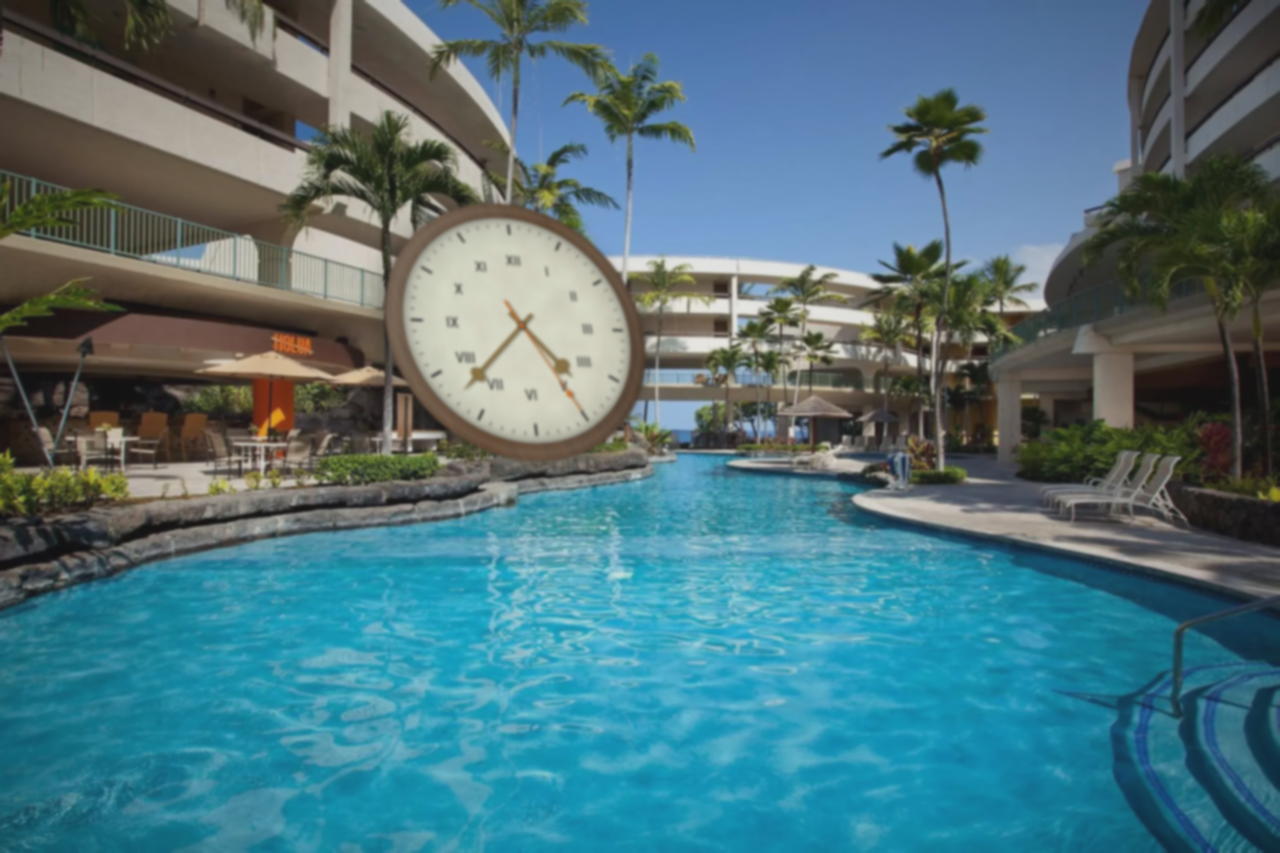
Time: {"hour": 4, "minute": 37, "second": 25}
